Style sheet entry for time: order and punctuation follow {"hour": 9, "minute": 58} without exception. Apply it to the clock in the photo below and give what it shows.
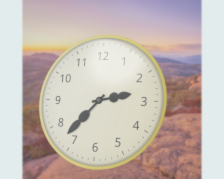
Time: {"hour": 2, "minute": 37}
